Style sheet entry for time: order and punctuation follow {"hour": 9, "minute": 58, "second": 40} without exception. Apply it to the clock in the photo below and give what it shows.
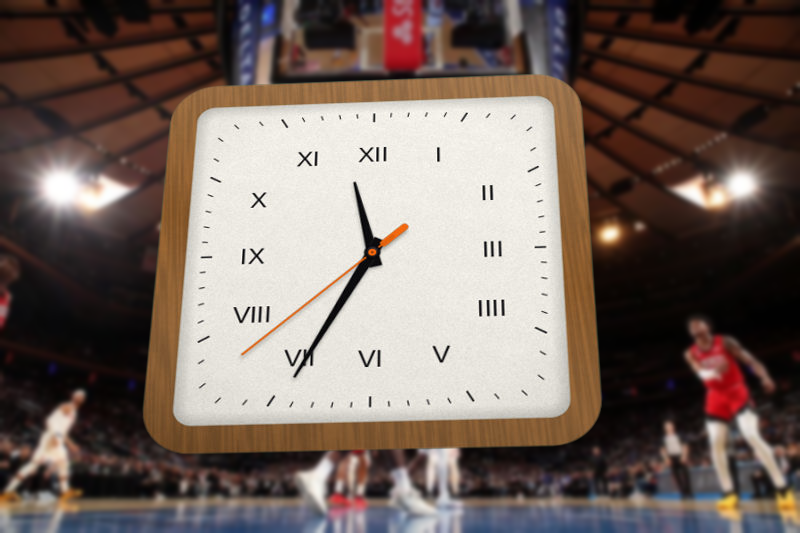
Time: {"hour": 11, "minute": 34, "second": 38}
